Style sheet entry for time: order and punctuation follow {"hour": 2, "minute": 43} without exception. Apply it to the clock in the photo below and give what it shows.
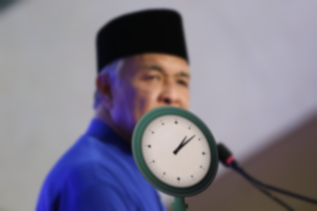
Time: {"hour": 1, "minute": 8}
